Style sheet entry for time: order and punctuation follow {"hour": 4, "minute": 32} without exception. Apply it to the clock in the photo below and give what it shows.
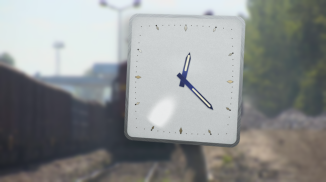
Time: {"hour": 12, "minute": 22}
